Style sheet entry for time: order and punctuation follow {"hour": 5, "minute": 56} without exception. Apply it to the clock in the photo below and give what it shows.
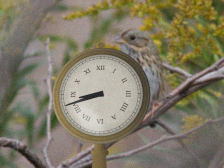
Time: {"hour": 8, "minute": 42}
